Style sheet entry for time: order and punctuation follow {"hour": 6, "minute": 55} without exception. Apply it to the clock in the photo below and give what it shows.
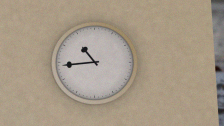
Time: {"hour": 10, "minute": 44}
